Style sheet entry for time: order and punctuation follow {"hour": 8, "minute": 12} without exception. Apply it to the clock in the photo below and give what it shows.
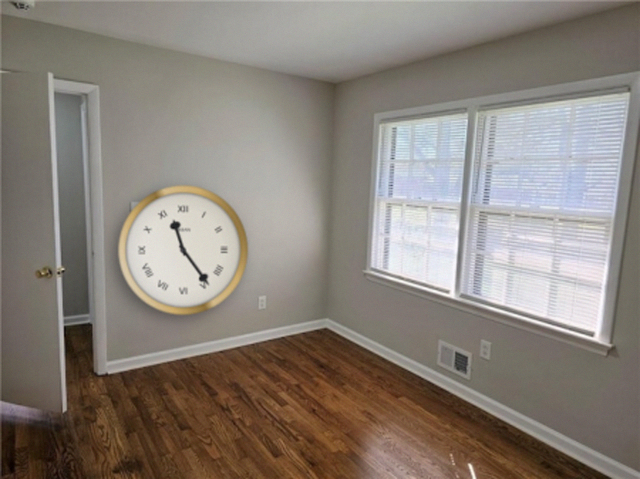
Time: {"hour": 11, "minute": 24}
